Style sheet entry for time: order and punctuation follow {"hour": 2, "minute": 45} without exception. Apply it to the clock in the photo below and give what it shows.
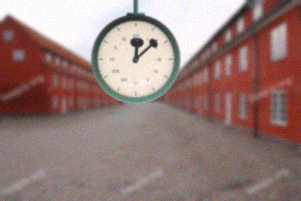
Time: {"hour": 12, "minute": 8}
